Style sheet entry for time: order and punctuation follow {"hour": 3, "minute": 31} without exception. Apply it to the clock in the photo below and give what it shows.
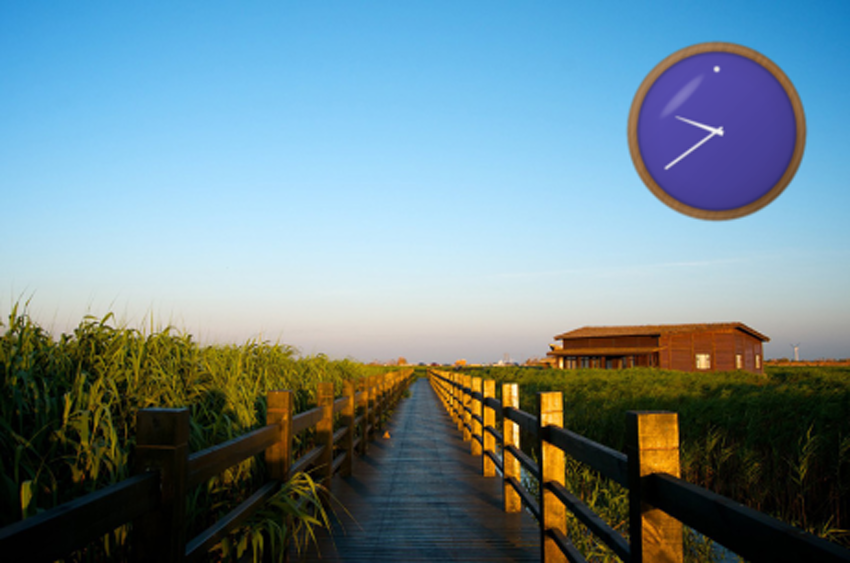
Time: {"hour": 9, "minute": 39}
